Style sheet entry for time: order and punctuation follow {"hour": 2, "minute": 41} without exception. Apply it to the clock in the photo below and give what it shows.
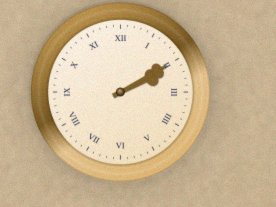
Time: {"hour": 2, "minute": 10}
